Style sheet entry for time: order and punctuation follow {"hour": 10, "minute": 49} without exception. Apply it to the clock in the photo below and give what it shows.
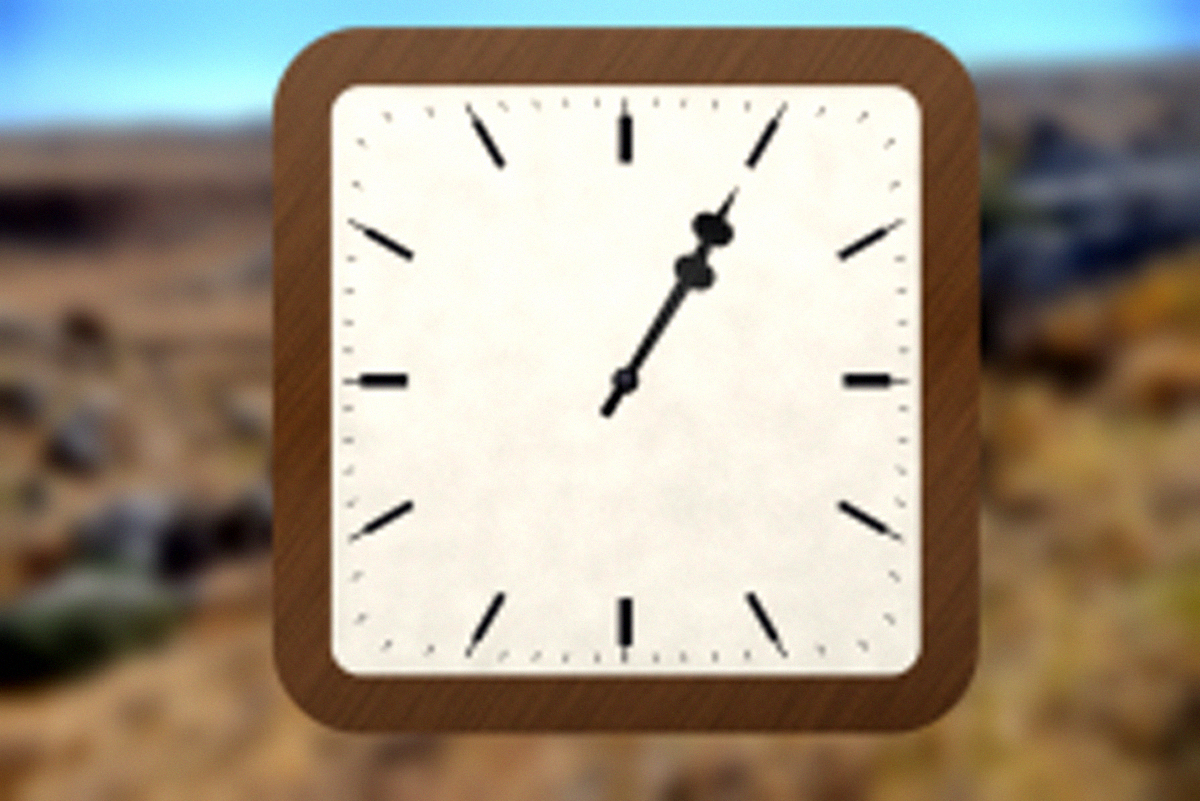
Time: {"hour": 1, "minute": 5}
